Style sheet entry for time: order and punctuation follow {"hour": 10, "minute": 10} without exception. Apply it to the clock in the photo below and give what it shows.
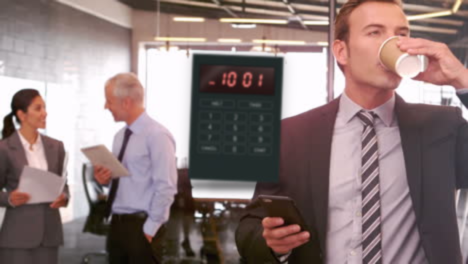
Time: {"hour": 10, "minute": 1}
